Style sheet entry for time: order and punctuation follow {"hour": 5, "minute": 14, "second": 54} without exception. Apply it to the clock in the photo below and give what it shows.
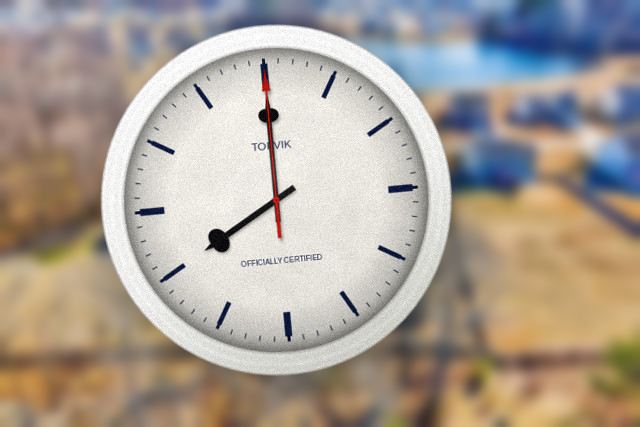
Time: {"hour": 8, "minute": 0, "second": 0}
